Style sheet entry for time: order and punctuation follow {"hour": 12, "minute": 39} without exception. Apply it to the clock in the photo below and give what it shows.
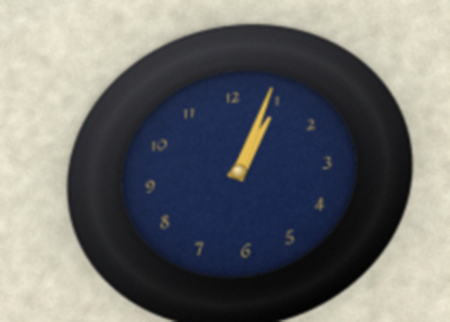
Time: {"hour": 1, "minute": 4}
